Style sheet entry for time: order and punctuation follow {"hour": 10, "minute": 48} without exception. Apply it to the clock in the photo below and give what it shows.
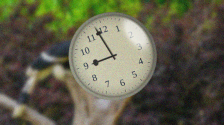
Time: {"hour": 8, "minute": 58}
